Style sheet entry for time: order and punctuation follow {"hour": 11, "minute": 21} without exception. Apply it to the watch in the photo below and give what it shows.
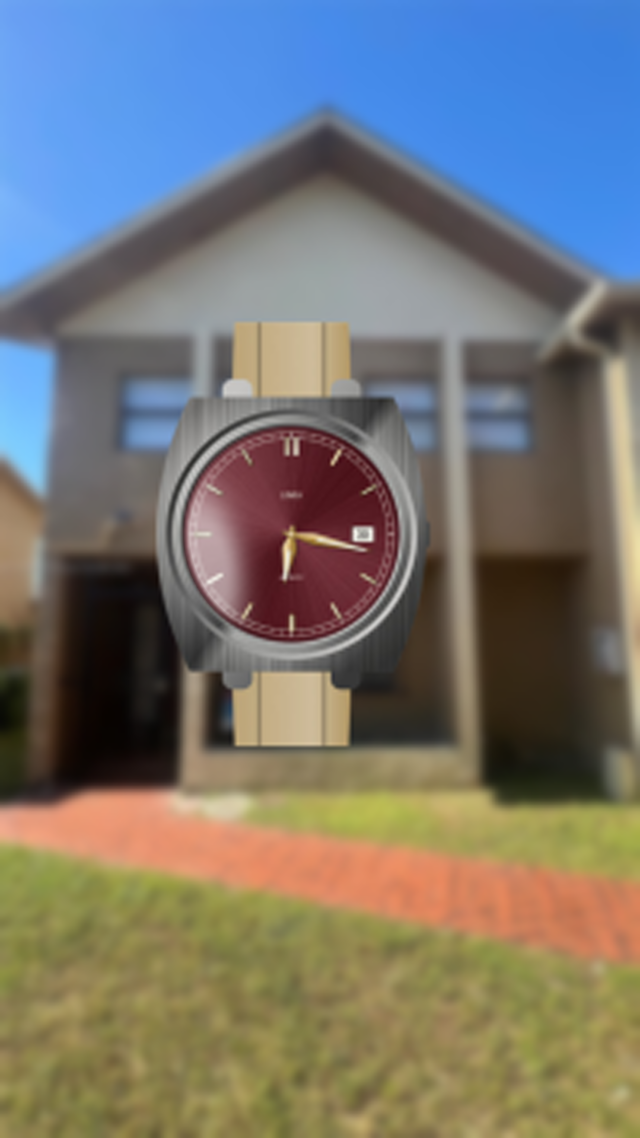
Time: {"hour": 6, "minute": 17}
